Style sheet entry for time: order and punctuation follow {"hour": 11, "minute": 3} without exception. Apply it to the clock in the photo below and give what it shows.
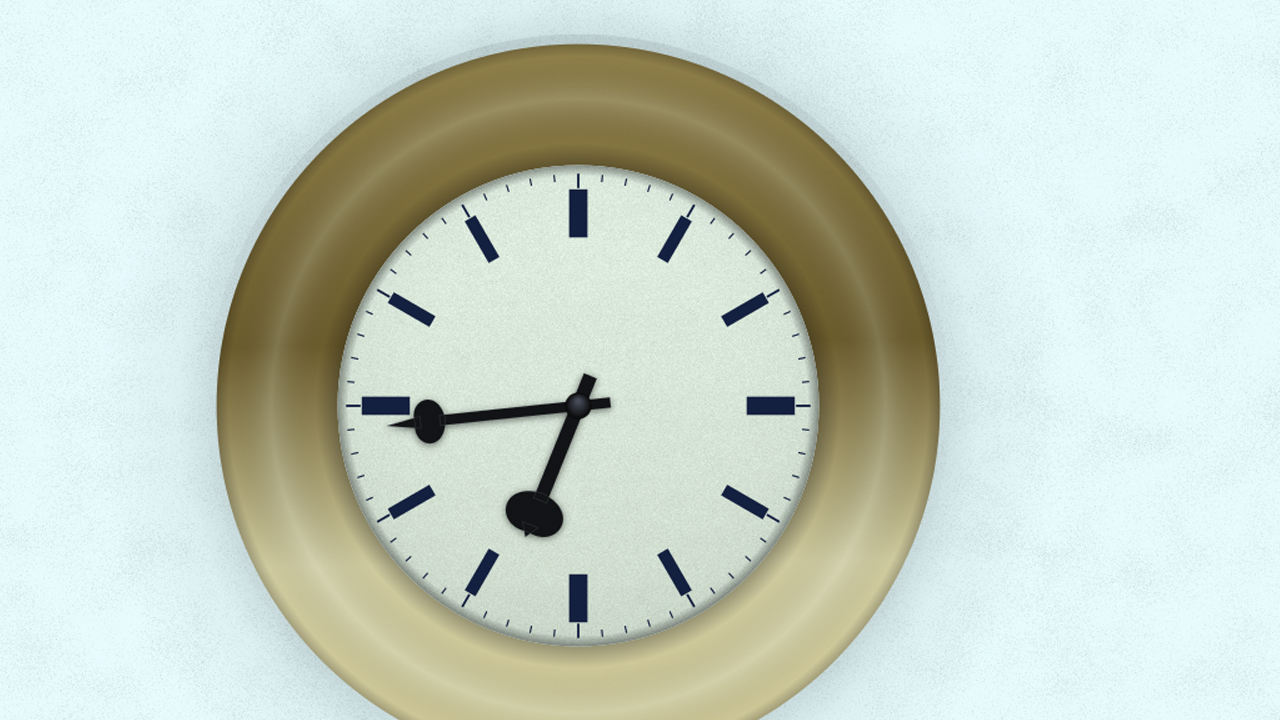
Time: {"hour": 6, "minute": 44}
